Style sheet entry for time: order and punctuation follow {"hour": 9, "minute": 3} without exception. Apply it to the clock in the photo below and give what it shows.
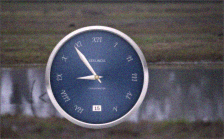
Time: {"hour": 8, "minute": 54}
